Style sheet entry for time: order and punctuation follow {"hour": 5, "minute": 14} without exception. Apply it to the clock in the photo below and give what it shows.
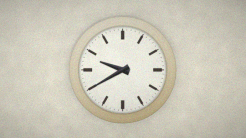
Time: {"hour": 9, "minute": 40}
